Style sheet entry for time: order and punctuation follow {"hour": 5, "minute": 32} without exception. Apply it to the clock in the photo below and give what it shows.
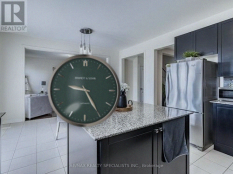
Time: {"hour": 9, "minute": 25}
